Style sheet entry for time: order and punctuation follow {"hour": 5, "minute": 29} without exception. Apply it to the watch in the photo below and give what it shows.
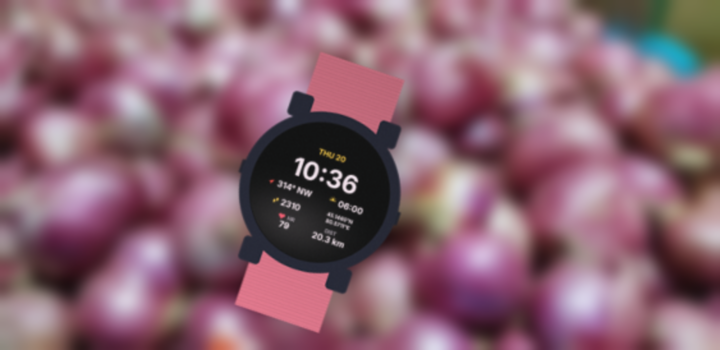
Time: {"hour": 10, "minute": 36}
